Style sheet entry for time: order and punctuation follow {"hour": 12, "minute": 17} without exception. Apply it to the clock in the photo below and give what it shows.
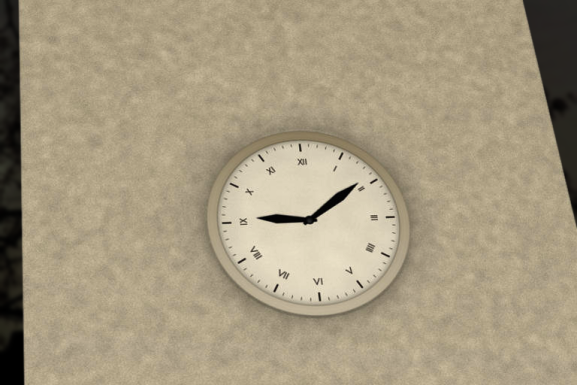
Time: {"hour": 9, "minute": 9}
